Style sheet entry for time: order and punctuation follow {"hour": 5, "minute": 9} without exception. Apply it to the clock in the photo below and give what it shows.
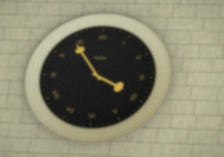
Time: {"hour": 3, "minute": 54}
